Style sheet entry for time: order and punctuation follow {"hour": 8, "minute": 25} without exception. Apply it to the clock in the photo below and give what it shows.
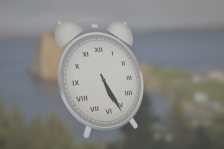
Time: {"hour": 5, "minute": 26}
